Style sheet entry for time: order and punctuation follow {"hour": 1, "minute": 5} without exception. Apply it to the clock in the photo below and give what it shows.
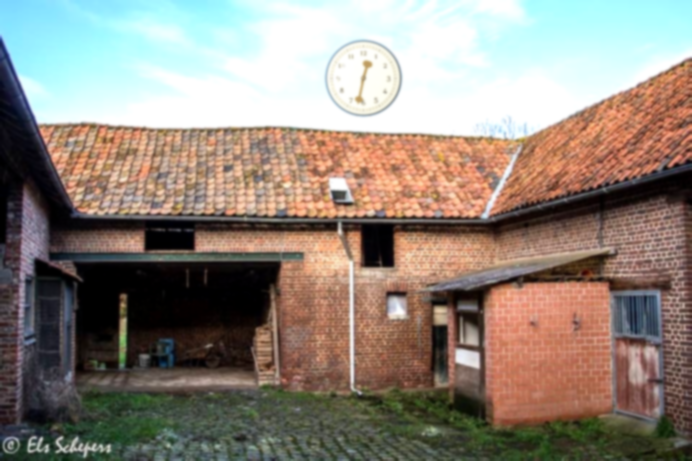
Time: {"hour": 12, "minute": 32}
